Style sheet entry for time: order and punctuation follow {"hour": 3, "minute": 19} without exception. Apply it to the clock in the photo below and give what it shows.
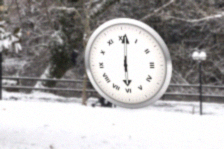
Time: {"hour": 6, "minute": 1}
